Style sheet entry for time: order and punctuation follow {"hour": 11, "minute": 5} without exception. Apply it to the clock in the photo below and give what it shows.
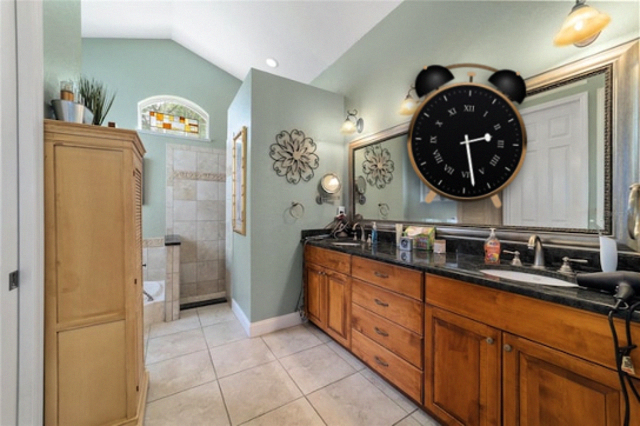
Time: {"hour": 2, "minute": 28}
